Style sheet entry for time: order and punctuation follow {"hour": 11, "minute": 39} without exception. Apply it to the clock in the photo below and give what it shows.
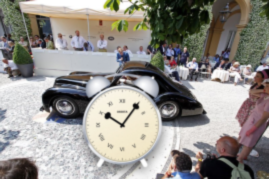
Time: {"hour": 10, "minute": 6}
